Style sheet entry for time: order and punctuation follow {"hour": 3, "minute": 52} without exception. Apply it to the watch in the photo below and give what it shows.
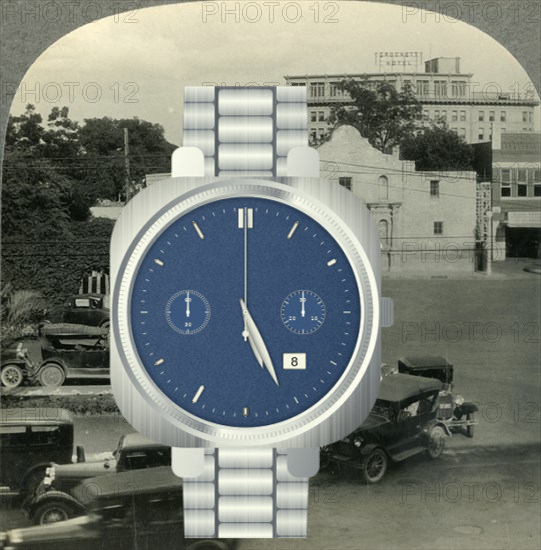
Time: {"hour": 5, "minute": 26}
